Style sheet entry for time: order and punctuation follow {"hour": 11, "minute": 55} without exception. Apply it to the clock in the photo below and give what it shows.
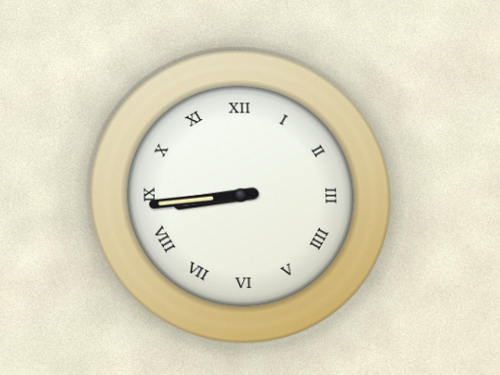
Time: {"hour": 8, "minute": 44}
